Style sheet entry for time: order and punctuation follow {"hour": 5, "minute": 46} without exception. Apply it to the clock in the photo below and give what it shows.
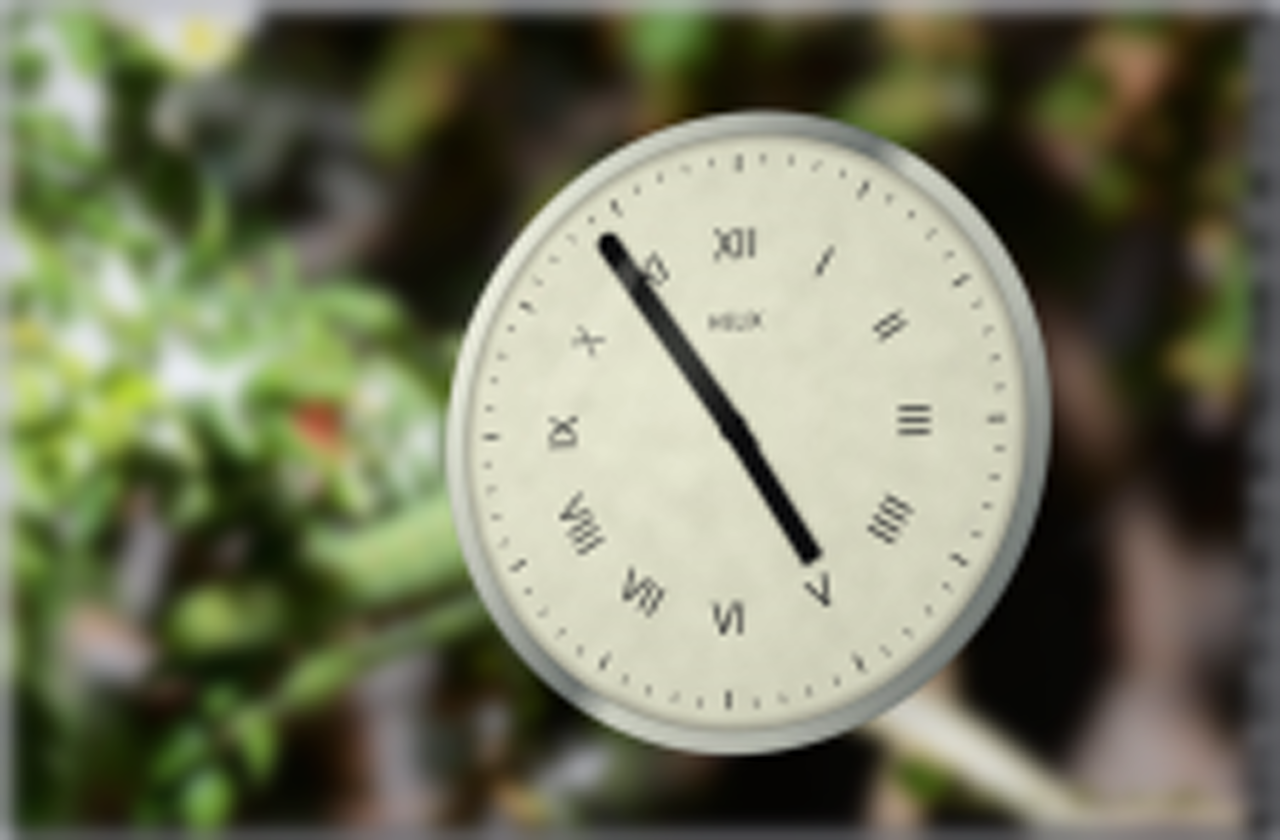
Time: {"hour": 4, "minute": 54}
